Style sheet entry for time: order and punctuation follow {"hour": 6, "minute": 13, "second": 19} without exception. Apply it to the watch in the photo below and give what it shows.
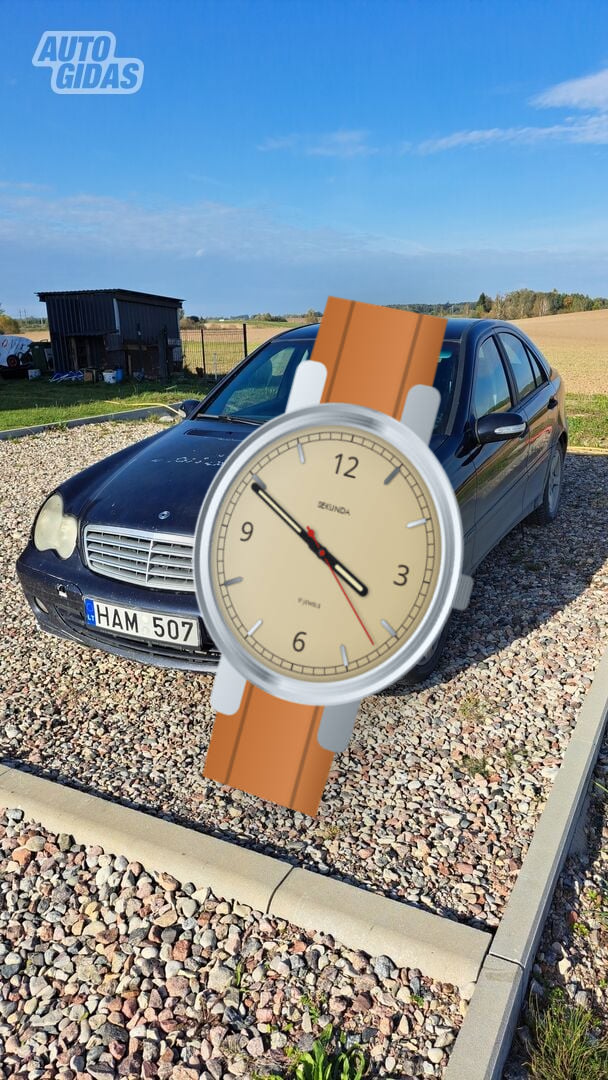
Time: {"hour": 3, "minute": 49, "second": 22}
